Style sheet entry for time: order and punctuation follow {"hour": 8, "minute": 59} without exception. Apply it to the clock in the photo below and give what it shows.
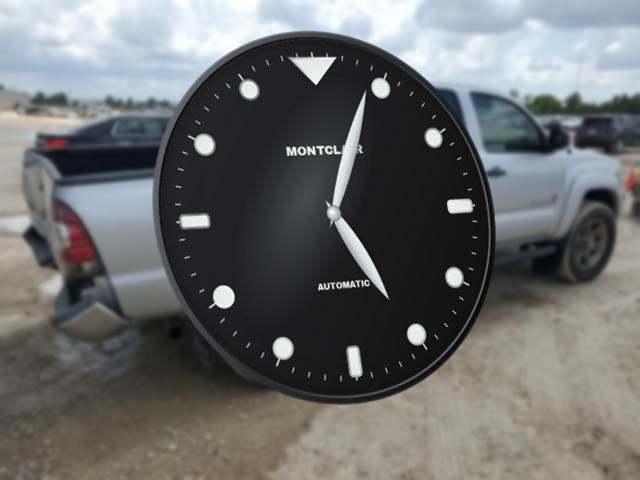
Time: {"hour": 5, "minute": 4}
